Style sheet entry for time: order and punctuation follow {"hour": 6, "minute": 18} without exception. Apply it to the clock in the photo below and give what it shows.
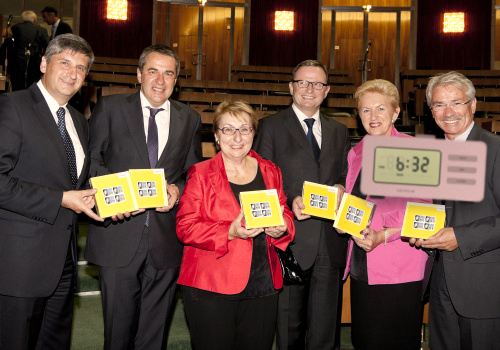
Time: {"hour": 6, "minute": 32}
